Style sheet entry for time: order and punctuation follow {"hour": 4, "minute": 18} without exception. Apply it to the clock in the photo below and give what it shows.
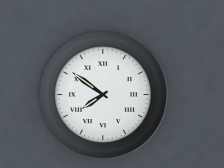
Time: {"hour": 7, "minute": 51}
